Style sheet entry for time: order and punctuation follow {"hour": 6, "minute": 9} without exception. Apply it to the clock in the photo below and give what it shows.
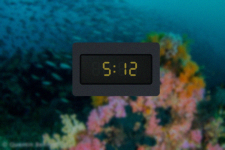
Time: {"hour": 5, "minute": 12}
